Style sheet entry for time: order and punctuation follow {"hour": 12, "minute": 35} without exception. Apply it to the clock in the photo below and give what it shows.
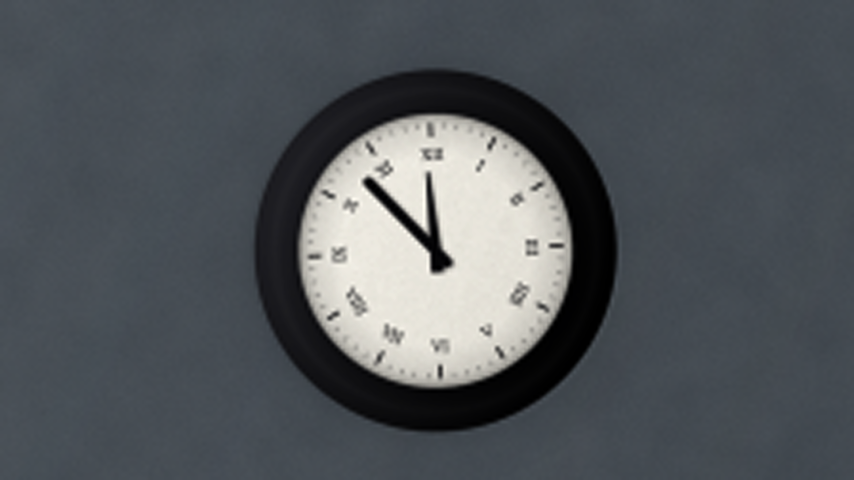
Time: {"hour": 11, "minute": 53}
